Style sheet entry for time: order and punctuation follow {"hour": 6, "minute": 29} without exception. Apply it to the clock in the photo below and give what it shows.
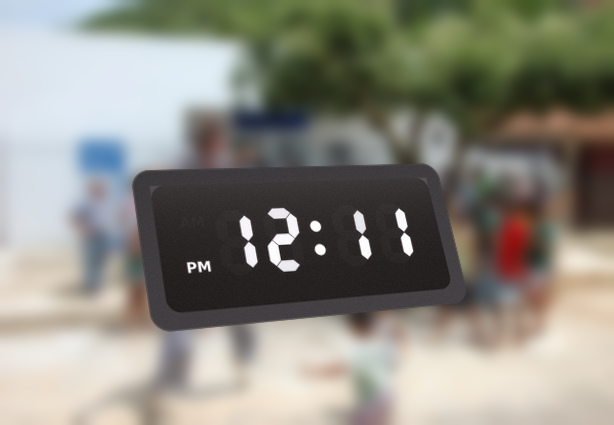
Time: {"hour": 12, "minute": 11}
